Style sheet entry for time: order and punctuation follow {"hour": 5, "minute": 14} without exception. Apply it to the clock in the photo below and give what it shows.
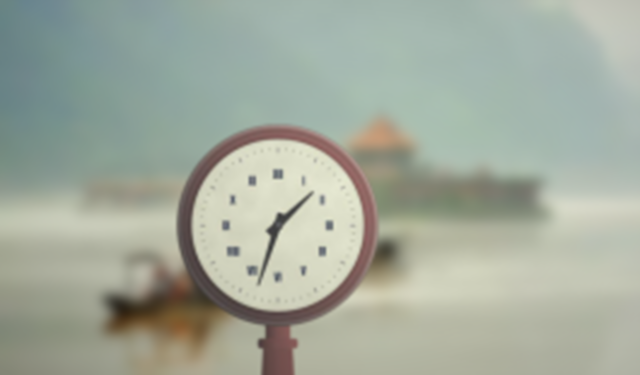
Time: {"hour": 1, "minute": 33}
